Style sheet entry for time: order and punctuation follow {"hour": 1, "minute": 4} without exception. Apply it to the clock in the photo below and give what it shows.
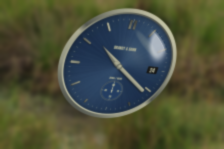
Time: {"hour": 10, "minute": 21}
